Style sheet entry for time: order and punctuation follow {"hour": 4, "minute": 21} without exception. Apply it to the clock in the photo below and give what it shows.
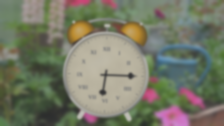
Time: {"hour": 6, "minute": 15}
